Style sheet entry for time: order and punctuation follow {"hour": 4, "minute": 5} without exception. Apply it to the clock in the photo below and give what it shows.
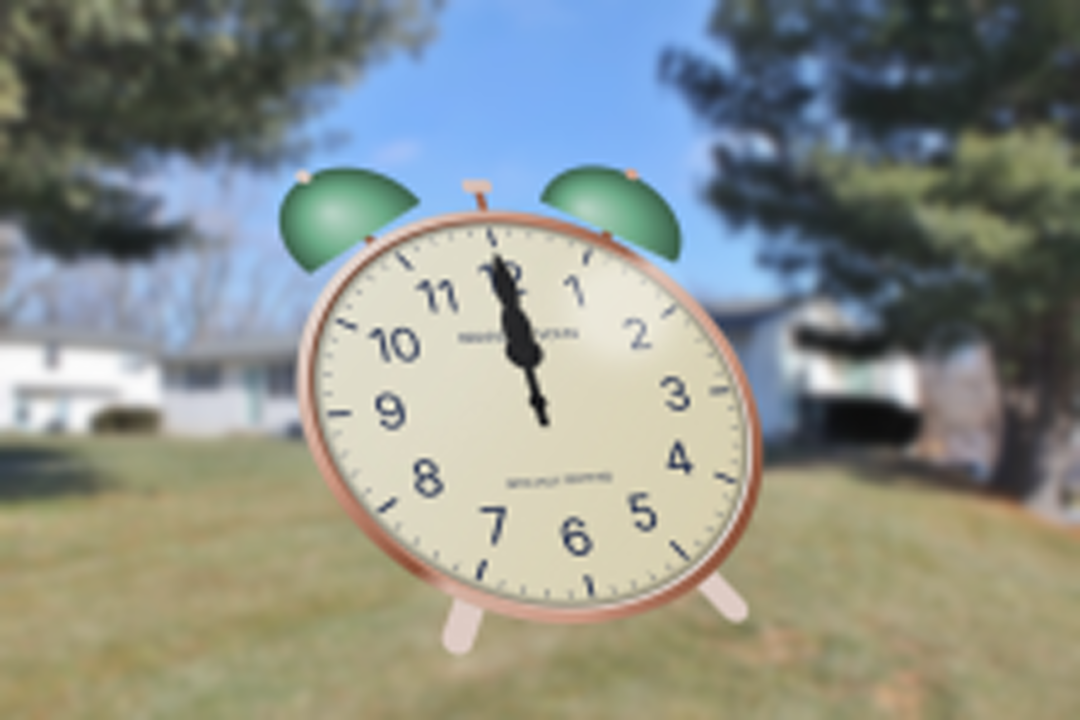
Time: {"hour": 12, "minute": 0}
